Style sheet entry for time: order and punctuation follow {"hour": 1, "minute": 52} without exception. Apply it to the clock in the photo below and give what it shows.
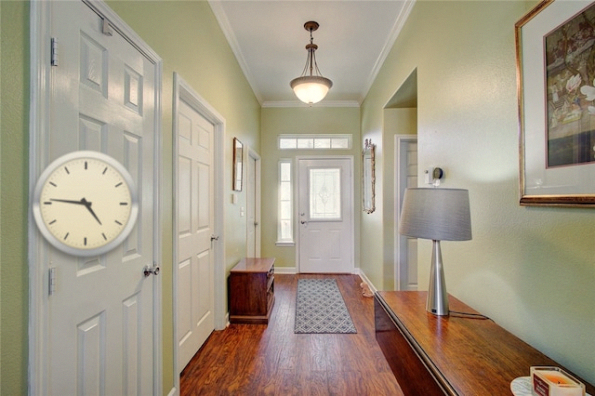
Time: {"hour": 4, "minute": 46}
